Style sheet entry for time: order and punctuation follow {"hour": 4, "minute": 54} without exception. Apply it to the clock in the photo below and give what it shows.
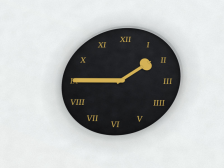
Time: {"hour": 1, "minute": 45}
